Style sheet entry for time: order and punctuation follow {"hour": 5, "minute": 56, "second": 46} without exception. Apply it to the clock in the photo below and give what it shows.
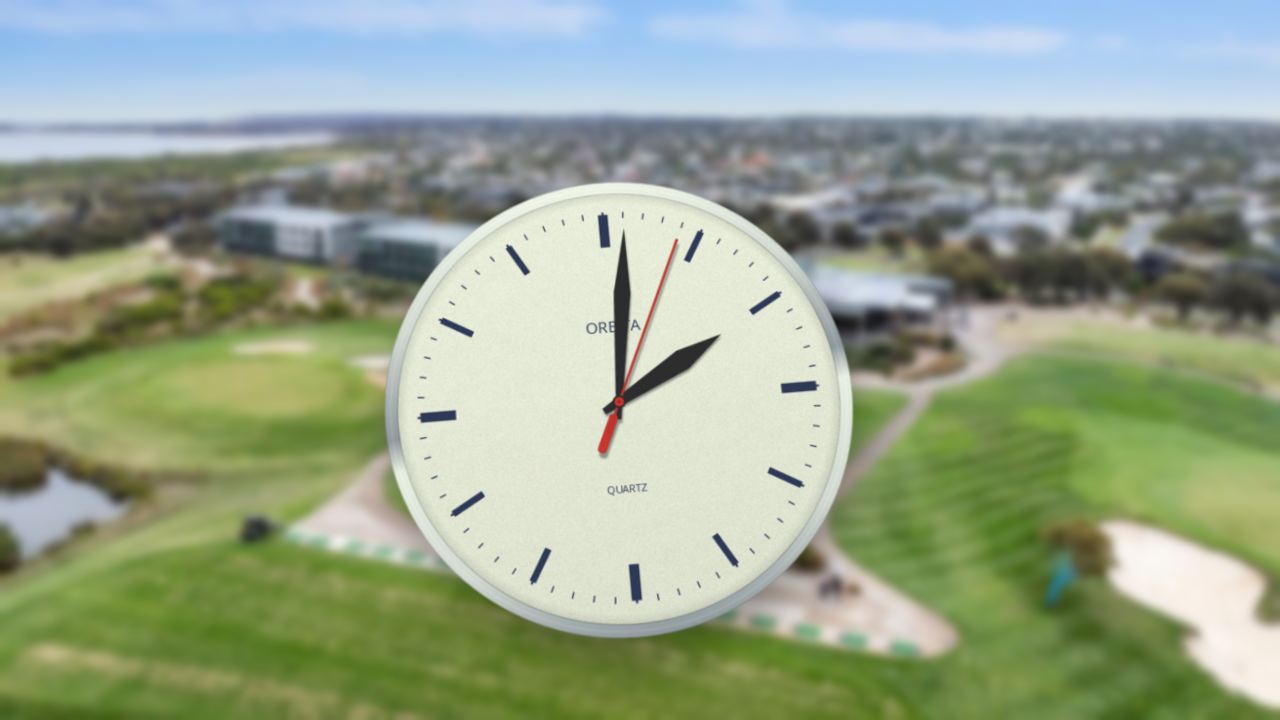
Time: {"hour": 2, "minute": 1, "second": 4}
